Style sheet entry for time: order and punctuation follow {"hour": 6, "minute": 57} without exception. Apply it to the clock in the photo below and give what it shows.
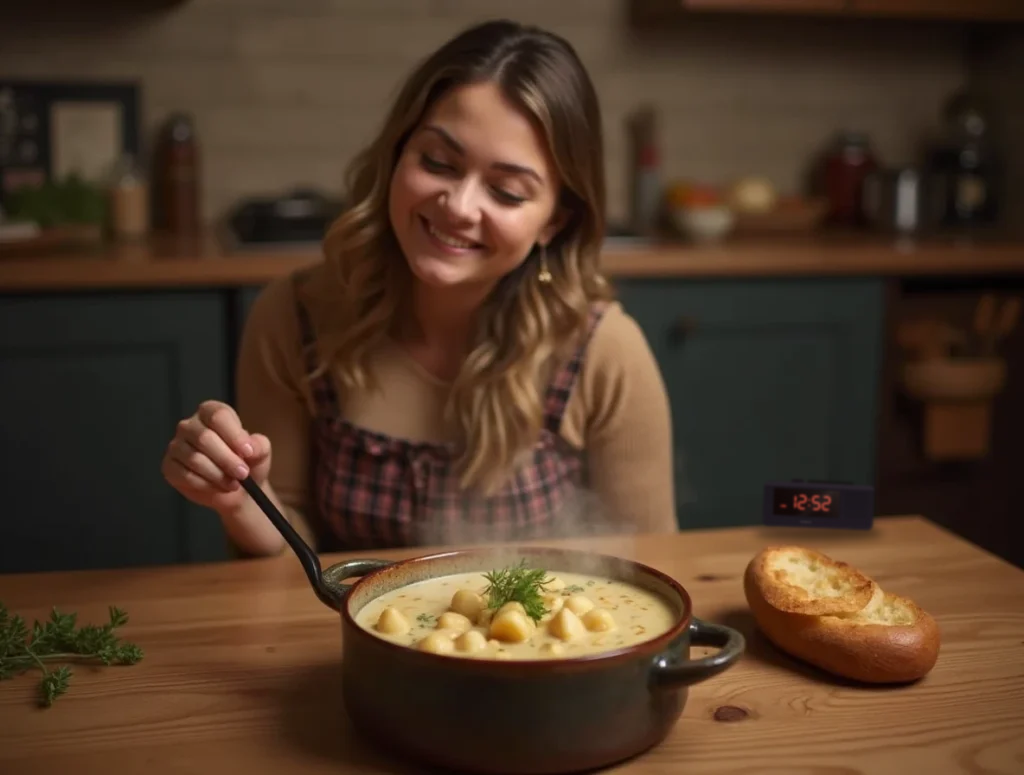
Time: {"hour": 12, "minute": 52}
